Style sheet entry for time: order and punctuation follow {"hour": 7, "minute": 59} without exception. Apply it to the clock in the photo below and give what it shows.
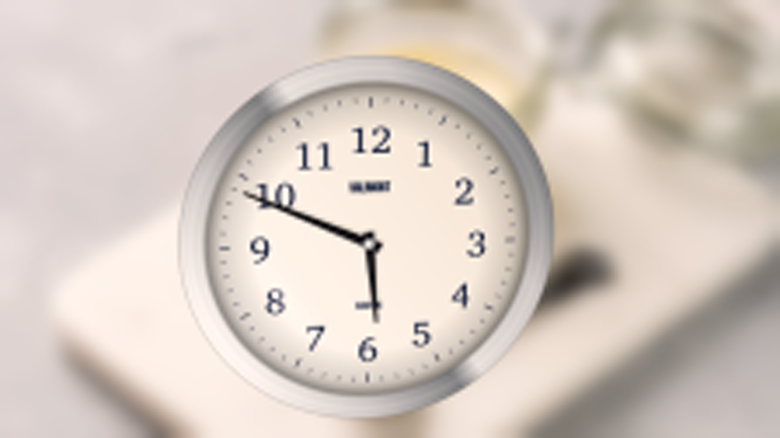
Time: {"hour": 5, "minute": 49}
